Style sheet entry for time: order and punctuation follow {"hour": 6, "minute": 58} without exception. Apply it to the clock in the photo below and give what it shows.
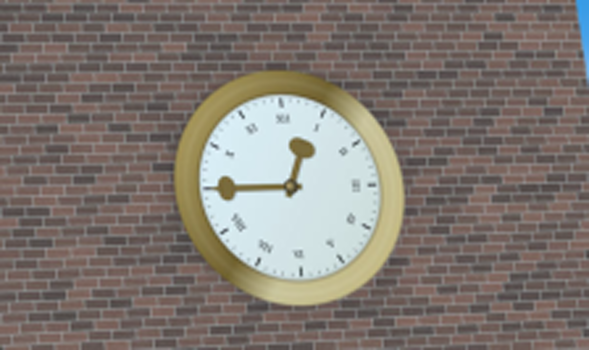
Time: {"hour": 12, "minute": 45}
